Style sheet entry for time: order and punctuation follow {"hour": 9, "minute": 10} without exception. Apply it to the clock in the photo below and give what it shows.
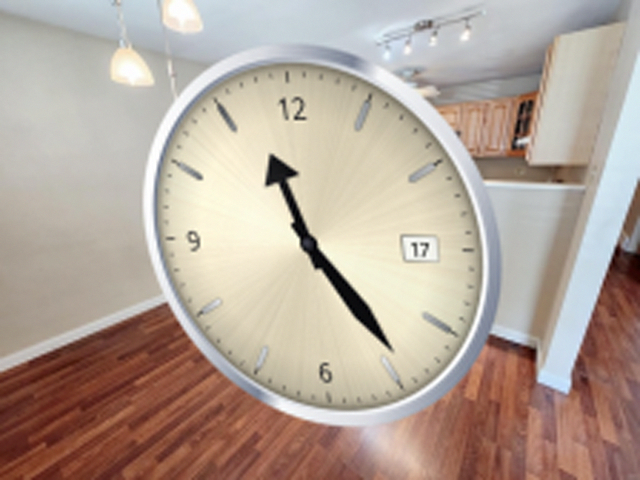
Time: {"hour": 11, "minute": 24}
